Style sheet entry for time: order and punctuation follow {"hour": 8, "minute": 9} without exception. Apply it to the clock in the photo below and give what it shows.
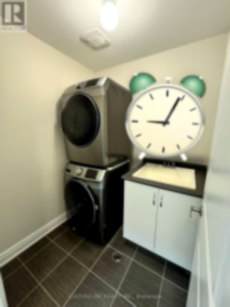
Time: {"hour": 9, "minute": 4}
